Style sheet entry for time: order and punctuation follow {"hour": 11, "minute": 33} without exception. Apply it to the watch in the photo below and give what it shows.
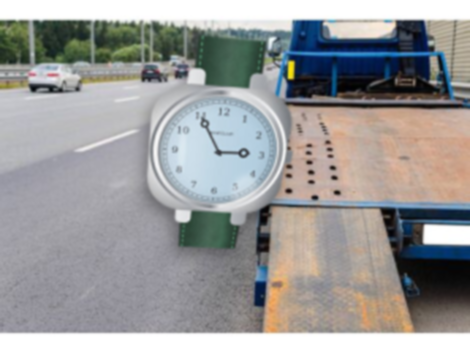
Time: {"hour": 2, "minute": 55}
